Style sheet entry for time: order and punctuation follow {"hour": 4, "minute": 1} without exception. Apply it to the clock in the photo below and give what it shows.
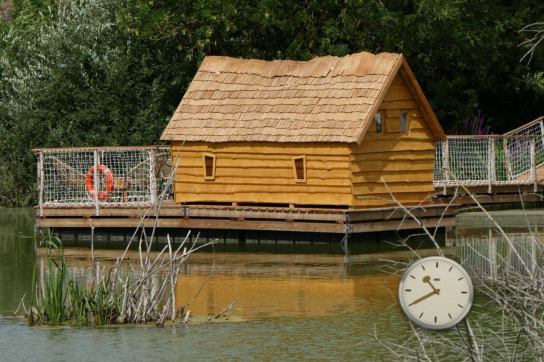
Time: {"hour": 10, "minute": 40}
